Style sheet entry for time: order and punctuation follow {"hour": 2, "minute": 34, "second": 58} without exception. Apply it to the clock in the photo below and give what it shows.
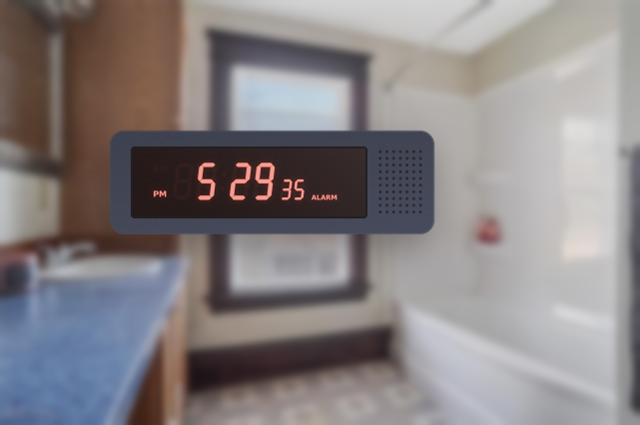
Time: {"hour": 5, "minute": 29, "second": 35}
